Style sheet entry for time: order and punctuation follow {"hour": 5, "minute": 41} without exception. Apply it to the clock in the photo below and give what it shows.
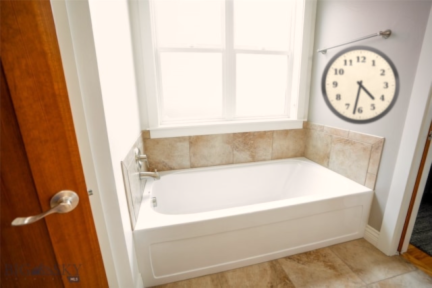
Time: {"hour": 4, "minute": 32}
